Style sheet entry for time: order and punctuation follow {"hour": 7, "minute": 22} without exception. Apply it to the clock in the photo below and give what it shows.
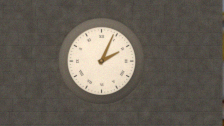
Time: {"hour": 2, "minute": 4}
